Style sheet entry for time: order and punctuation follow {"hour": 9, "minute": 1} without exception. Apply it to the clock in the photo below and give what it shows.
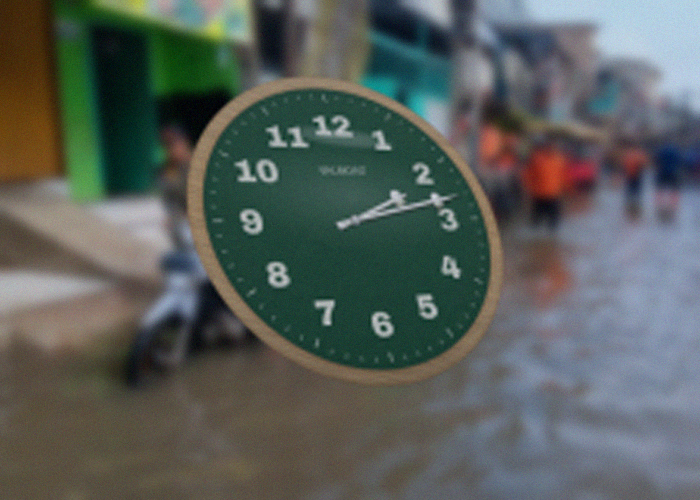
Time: {"hour": 2, "minute": 13}
